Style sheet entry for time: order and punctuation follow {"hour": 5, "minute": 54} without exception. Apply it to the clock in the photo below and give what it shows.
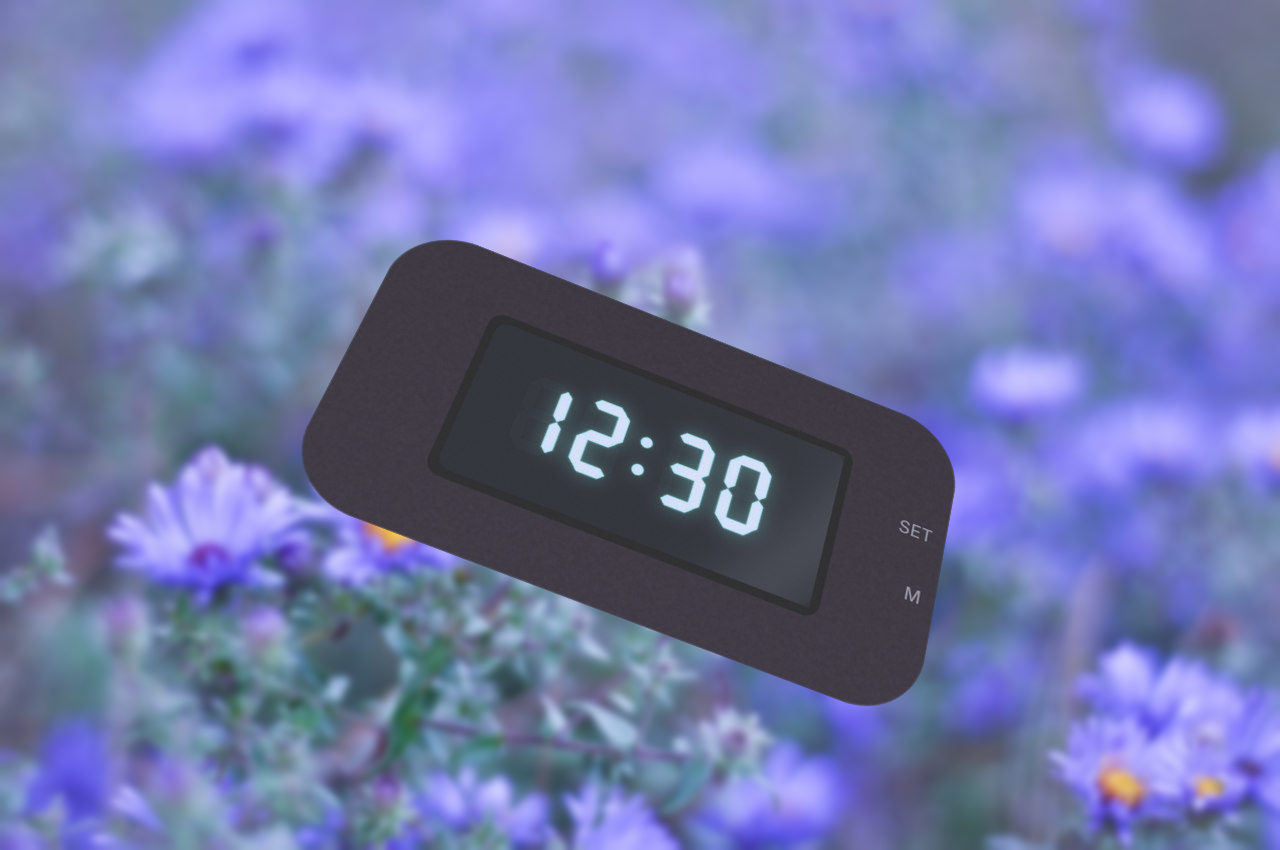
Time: {"hour": 12, "minute": 30}
